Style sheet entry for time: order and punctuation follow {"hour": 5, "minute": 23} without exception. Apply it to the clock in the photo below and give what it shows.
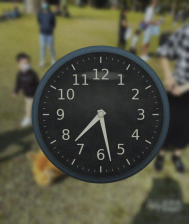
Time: {"hour": 7, "minute": 28}
